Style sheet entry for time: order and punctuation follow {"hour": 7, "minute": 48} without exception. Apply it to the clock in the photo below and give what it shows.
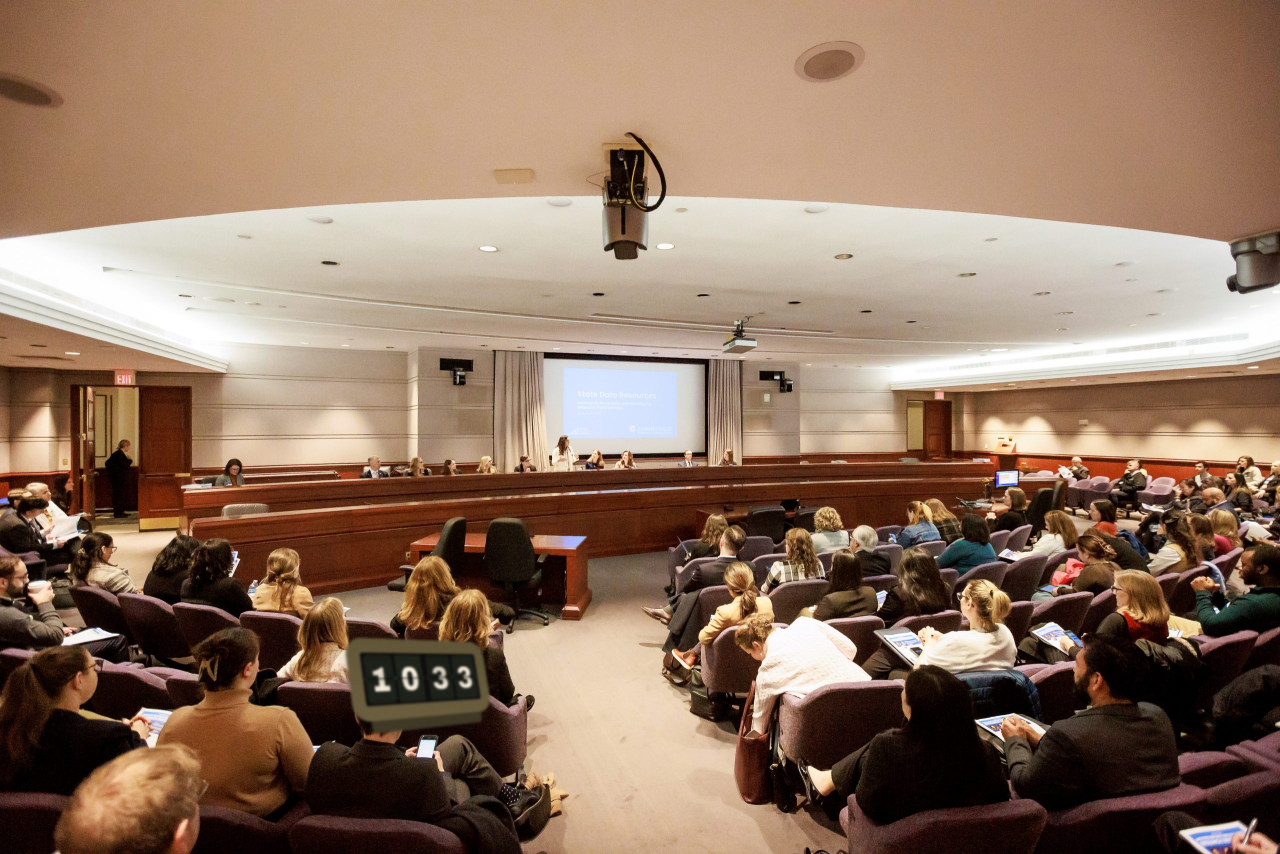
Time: {"hour": 10, "minute": 33}
